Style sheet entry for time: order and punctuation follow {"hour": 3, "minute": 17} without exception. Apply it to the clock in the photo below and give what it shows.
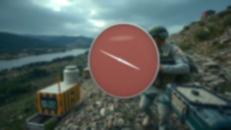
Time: {"hour": 3, "minute": 49}
